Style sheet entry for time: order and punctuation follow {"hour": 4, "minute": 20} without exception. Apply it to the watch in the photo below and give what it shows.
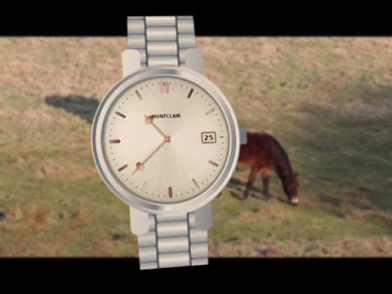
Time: {"hour": 10, "minute": 38}
